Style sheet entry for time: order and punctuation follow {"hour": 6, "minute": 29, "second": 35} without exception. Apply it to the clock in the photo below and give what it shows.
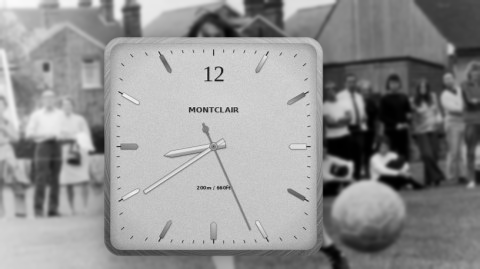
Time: {"hour": 8, "minute": 39, "second": 26}
